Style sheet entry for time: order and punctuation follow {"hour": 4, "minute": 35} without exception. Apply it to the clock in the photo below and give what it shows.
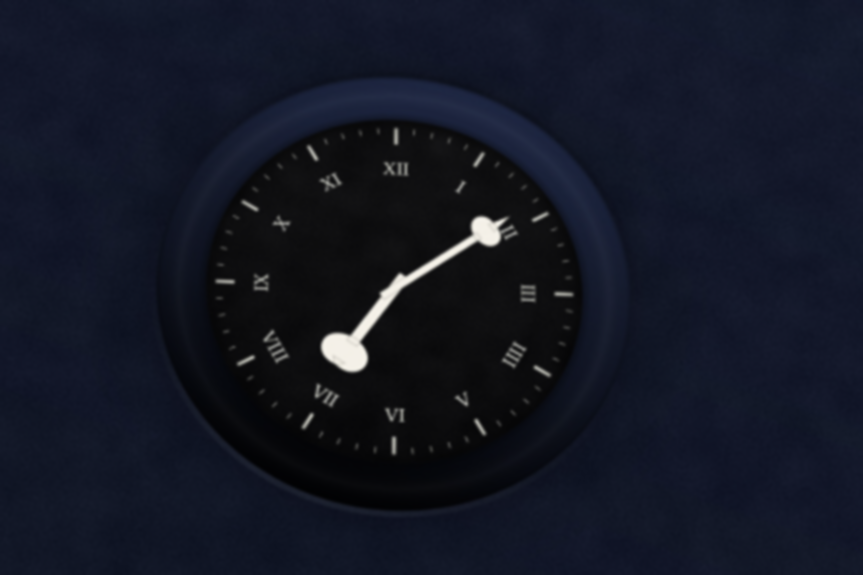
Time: {"hour": 7, "minute": 9}
